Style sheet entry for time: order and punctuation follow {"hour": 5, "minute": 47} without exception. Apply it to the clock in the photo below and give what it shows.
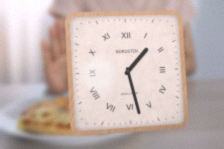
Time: {"hour": 1, "minute": 28}
